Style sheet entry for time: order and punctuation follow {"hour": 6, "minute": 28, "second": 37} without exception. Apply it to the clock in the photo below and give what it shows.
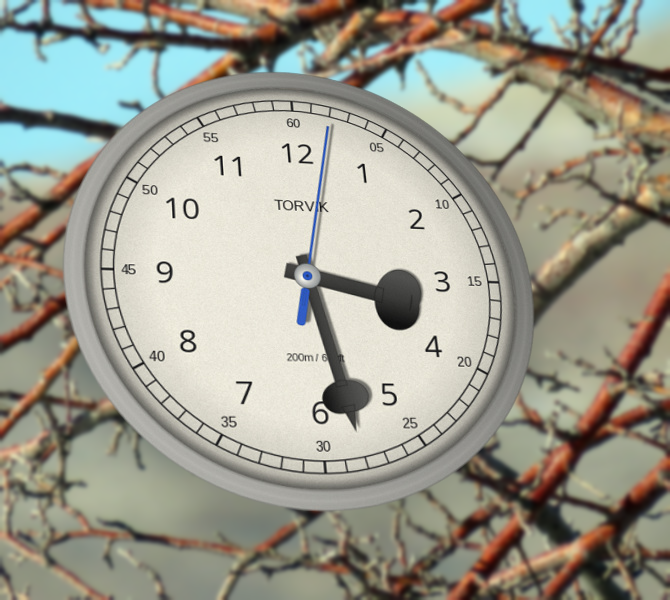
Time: {"hour": 3, "minute": 28, "second": 2}
